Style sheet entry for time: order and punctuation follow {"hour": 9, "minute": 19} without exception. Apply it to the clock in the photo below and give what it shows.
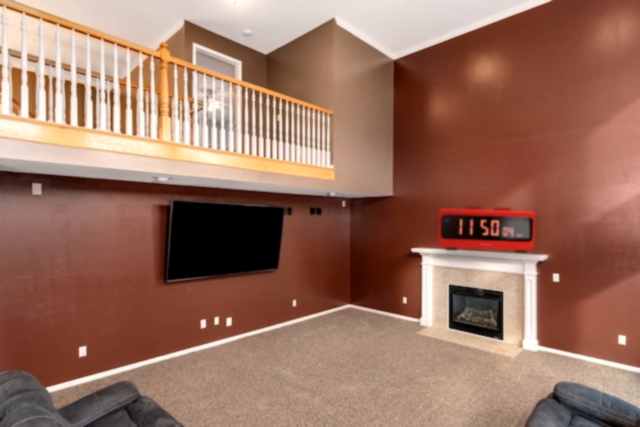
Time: {"hour": 11, "minute": 50}
